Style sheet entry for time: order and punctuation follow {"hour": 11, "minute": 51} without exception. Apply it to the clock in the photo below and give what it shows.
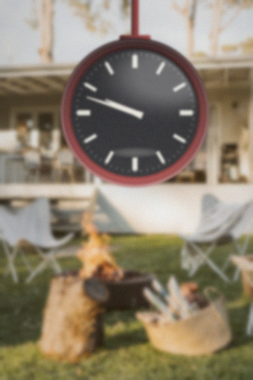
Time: {"hour": 9, "minute": 48}
